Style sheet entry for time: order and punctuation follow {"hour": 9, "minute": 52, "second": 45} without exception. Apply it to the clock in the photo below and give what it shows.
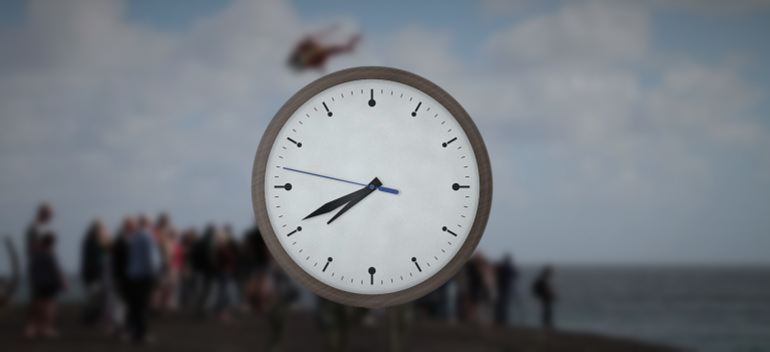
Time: {"hour": 7, "minute": 40, "second": 47}
